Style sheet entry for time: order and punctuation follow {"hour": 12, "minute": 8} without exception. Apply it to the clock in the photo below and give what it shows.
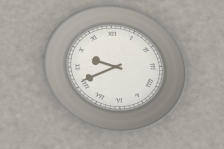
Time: {"hour": 9, "minute": 41}
